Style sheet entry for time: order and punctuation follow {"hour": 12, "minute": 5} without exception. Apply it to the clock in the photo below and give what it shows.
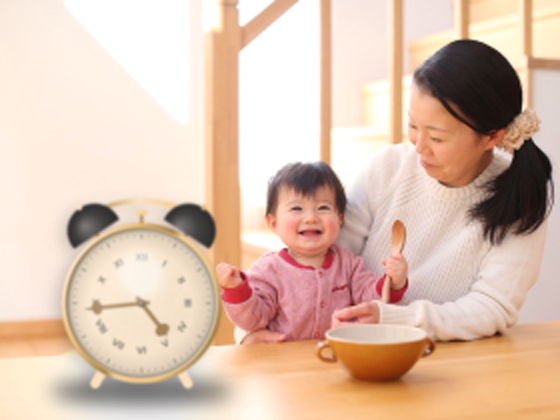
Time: {"hour": 4, "minute": 44}
